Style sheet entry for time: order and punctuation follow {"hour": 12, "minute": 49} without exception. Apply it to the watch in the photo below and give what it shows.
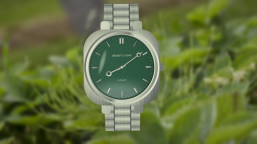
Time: {"hour": 8, "minute": 9}
